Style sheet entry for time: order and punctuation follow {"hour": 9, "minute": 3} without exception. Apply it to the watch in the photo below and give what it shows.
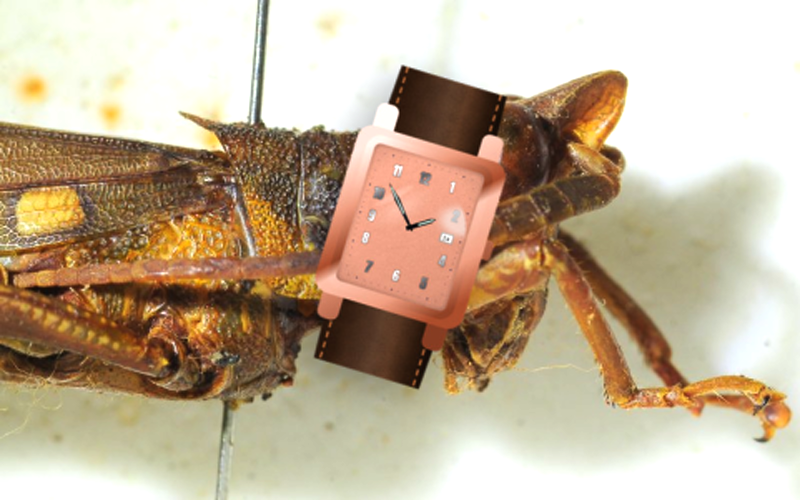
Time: {"hour": 1, "minute": 53}
